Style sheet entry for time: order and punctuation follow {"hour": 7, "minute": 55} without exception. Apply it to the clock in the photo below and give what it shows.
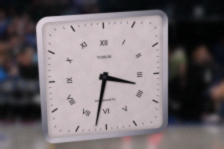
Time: {"hour": 3, "minute": 32}
